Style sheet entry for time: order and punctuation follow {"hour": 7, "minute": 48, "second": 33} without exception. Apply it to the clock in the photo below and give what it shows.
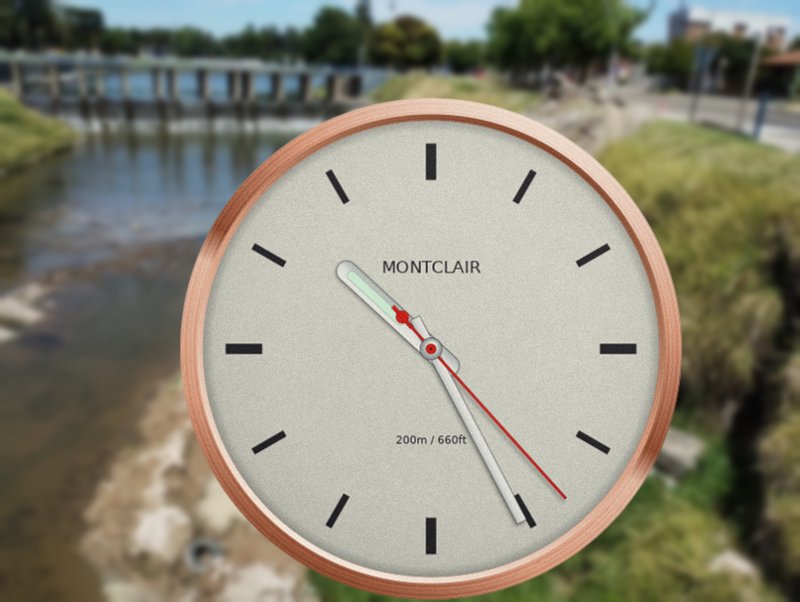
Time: {"hour": 10, "minute": 25, "second": 23}
